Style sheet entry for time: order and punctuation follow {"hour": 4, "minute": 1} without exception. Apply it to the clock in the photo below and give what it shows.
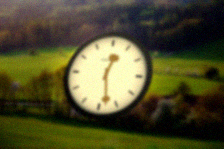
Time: {"hour": 12, "minute": 28}
